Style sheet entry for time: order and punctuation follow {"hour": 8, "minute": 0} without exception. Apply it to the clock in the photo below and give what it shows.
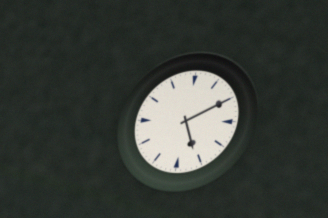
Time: {"hour": 5, "minute": 10}
